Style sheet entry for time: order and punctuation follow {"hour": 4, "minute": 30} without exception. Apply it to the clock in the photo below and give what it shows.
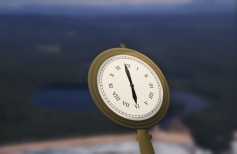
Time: {"hour": 5, "minute": 59}
